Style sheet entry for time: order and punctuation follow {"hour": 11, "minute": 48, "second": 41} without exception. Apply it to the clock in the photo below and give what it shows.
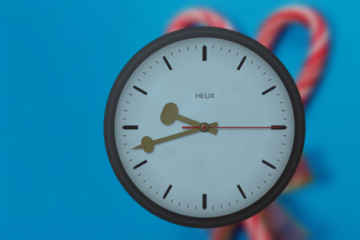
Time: {"hour": 9, "minute": 42, "second": 15}
